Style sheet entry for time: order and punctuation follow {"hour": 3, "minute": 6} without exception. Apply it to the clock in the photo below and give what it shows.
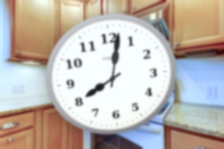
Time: {"hour": 8, "minute": 2}
